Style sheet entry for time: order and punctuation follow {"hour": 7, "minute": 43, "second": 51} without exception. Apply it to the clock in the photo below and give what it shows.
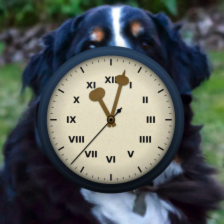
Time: {"hour": 11, "minute": 2, "second": 37}
